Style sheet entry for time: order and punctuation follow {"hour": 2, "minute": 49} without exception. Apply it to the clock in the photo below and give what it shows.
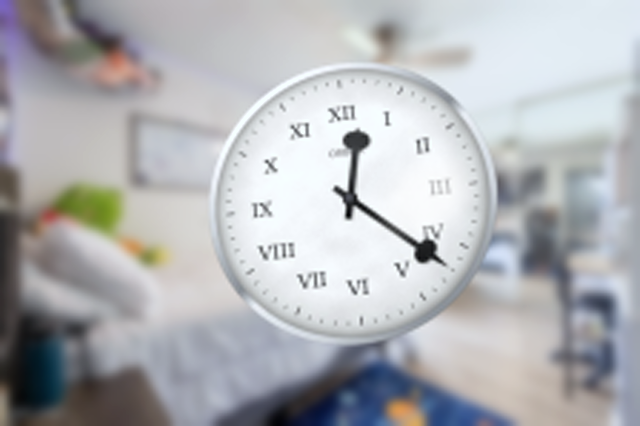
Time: {"hour": 12, "minute": 22}
